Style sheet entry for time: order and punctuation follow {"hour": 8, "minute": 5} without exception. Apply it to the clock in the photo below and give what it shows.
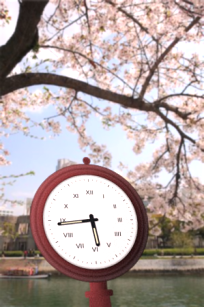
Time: {"hour": 5, "minute": 44}
